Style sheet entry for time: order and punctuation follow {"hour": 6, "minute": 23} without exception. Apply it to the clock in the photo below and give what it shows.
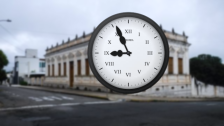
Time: {"hour": 8, "minute": 56}
